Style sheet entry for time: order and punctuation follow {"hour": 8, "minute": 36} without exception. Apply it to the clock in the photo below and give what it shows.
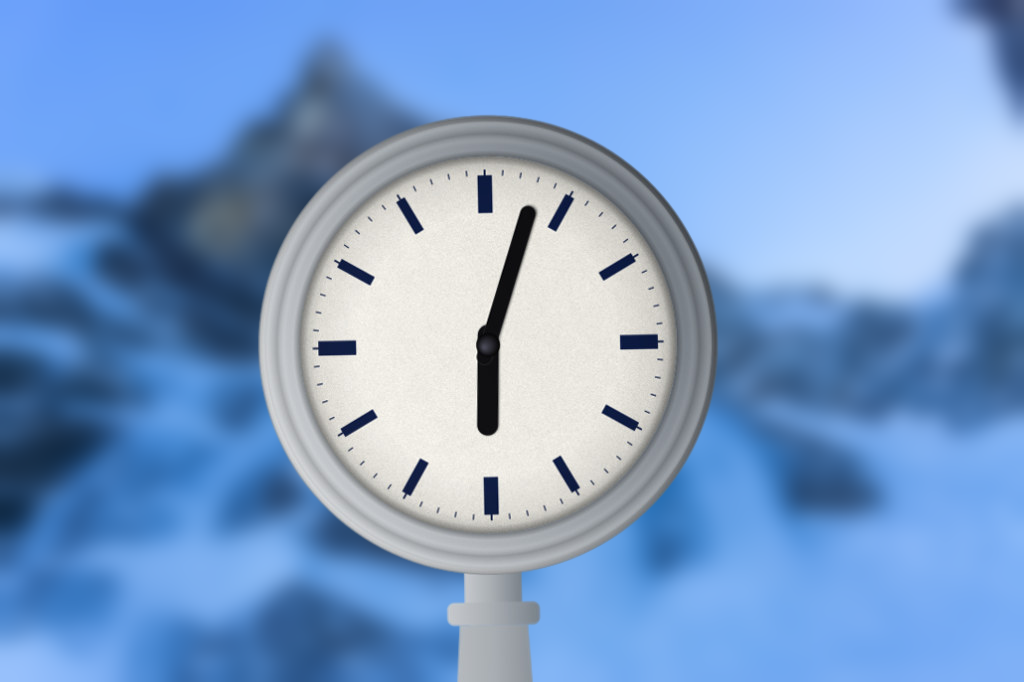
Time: {"hour": 6, "minute": 3}
